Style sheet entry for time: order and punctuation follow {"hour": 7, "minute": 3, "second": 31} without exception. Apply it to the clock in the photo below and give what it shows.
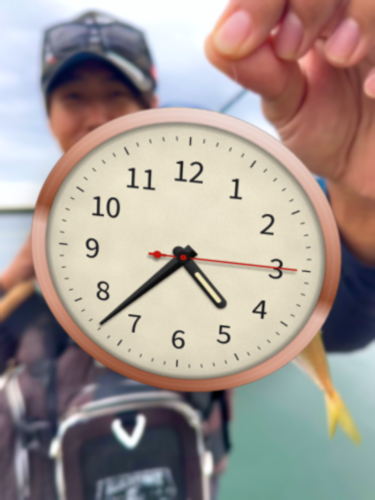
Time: {"hour": 4, "minute": 37, "second": 15}
